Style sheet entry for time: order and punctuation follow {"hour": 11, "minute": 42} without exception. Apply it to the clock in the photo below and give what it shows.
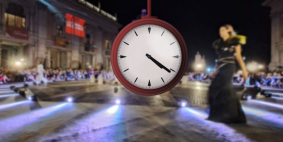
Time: {"hour": 4, "minute": 21}
